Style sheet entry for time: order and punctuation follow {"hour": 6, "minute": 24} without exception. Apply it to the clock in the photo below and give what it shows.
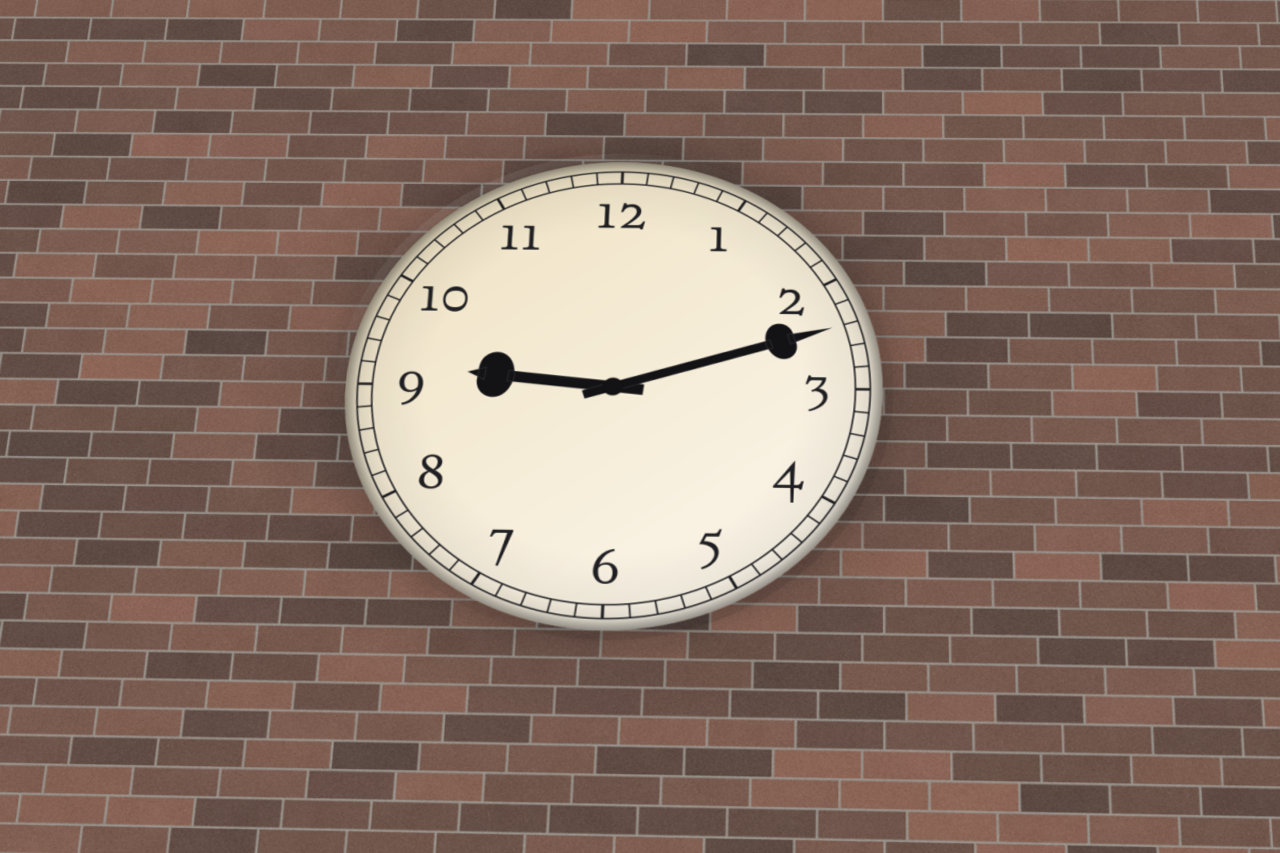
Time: {"hour": 9, "minute": 12}
